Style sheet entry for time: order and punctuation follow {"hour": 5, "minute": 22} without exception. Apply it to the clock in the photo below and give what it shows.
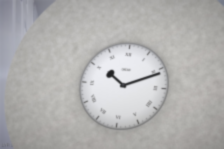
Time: {"hour": 10, "minute": 11}
